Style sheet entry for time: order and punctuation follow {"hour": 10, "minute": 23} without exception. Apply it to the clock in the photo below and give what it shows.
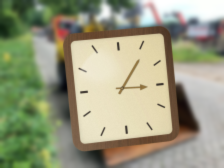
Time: {"hour": 3, "minute": 6}
